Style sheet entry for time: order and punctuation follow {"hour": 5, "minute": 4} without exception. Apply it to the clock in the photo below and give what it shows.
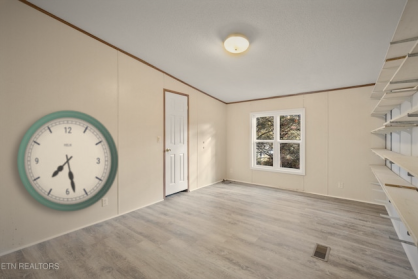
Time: {"hour": 7, "minute": 28}
